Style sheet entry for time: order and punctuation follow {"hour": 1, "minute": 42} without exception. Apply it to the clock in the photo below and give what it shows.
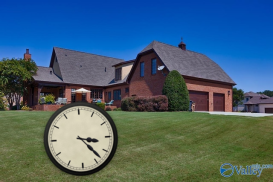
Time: {"hour": 3, "minute": 23}
